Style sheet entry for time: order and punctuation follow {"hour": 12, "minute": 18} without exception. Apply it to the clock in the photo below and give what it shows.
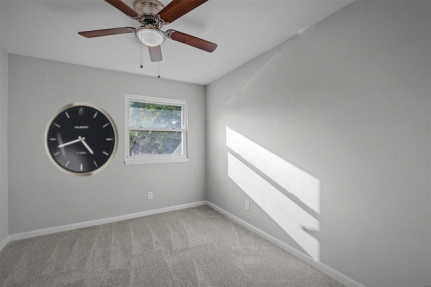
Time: {"hour": 4, "minute": 42}
